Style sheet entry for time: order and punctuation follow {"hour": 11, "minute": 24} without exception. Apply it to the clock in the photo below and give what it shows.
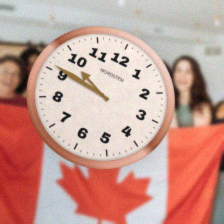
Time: {"hour": 9, "minute": 46}
